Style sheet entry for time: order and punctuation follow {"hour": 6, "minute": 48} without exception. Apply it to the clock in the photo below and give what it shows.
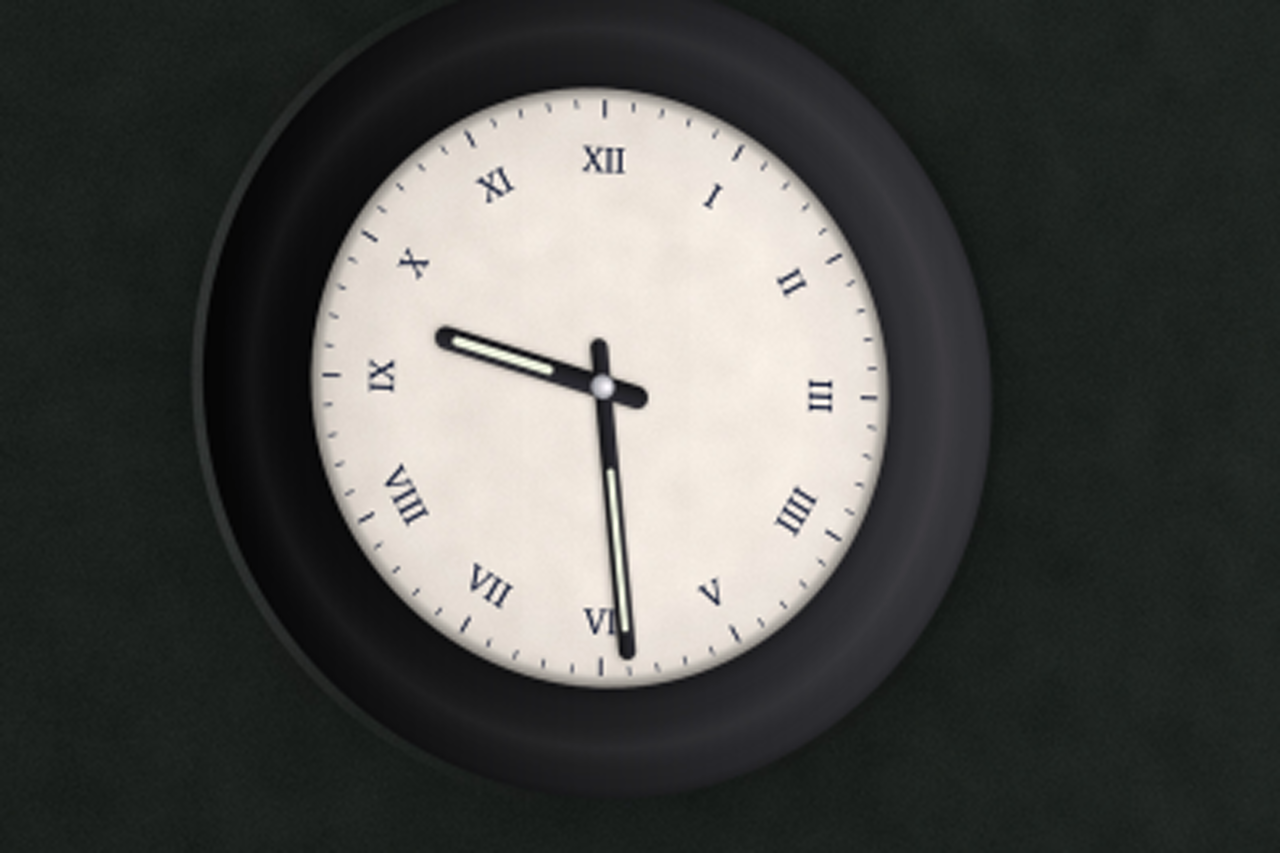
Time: {"hour": 9, "minute": 29}
